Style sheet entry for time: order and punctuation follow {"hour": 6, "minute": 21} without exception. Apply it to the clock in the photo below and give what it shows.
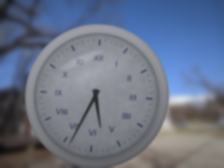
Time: {"hour": 5, "minute": 34}
